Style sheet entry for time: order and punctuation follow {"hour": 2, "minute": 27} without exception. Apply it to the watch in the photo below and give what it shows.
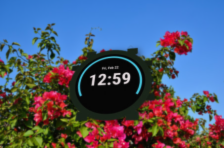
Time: {"hour": 12, "minute": 59}
